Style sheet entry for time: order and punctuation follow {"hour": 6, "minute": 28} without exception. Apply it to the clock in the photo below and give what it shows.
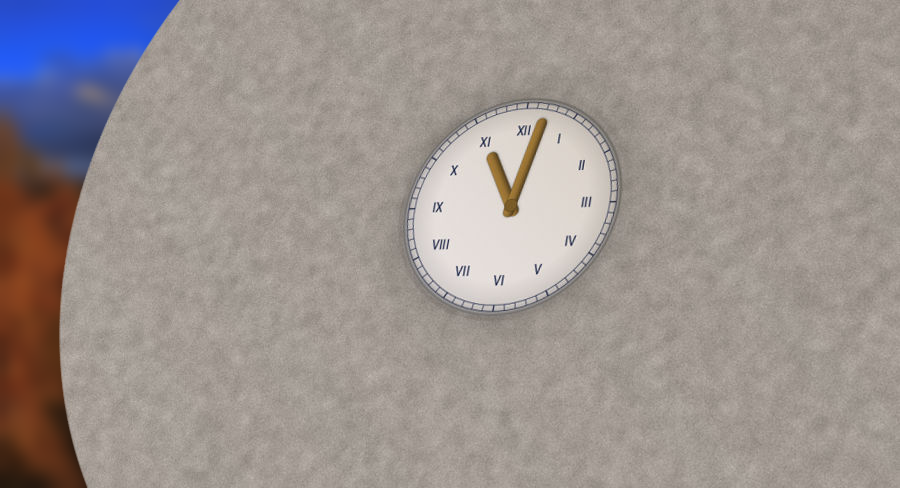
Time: {"hour": 11, "minute": 2}
